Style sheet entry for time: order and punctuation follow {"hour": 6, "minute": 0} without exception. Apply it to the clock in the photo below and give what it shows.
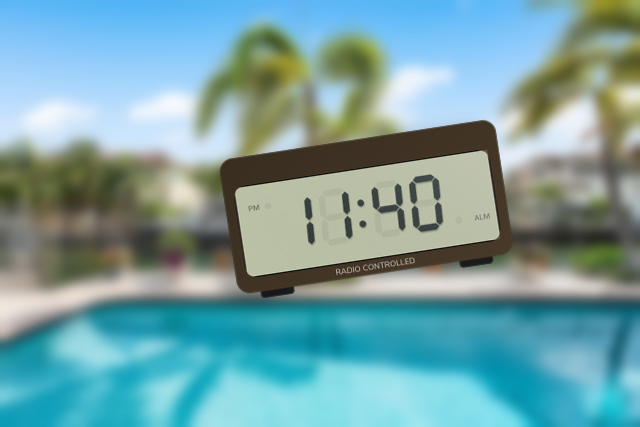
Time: {"hour": 11, "minute": 40}
